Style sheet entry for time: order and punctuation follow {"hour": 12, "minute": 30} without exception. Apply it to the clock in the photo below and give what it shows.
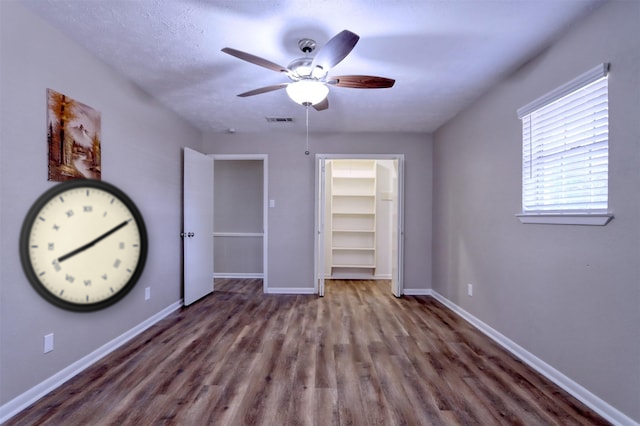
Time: {"hour": 8, "minute": 10}
